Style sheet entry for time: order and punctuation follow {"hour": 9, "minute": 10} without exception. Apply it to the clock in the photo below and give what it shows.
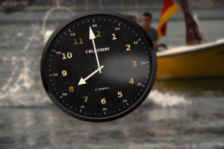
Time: {"hour": 7, "minute": 59}
